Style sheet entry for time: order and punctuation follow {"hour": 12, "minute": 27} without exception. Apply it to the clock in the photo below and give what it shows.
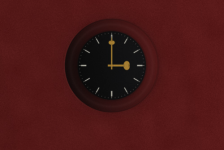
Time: {"hour": 3, "minute": 0}
